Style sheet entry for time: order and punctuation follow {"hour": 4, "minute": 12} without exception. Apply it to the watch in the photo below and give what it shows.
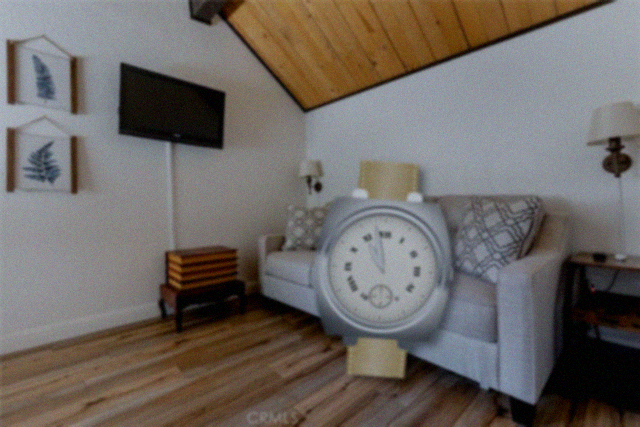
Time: {"hour": 10, "minute": 58}
